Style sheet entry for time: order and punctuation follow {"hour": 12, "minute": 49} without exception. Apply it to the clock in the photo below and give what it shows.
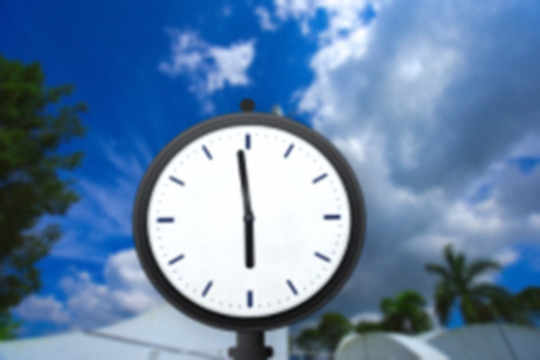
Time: {"hour": 5, "minute": 59}
